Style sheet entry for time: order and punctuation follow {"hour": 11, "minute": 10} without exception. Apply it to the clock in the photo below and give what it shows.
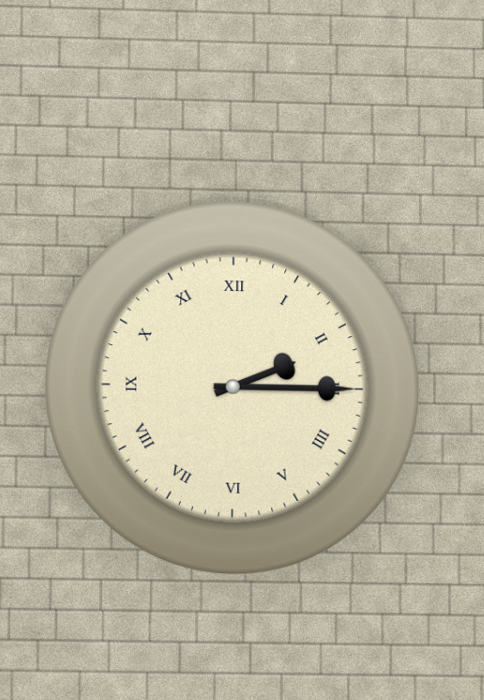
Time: {"hour": 2, "minute": 15}
